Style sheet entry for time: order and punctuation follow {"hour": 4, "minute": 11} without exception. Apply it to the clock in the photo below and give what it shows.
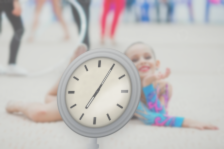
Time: {"hour": 7, "minute": 5}
